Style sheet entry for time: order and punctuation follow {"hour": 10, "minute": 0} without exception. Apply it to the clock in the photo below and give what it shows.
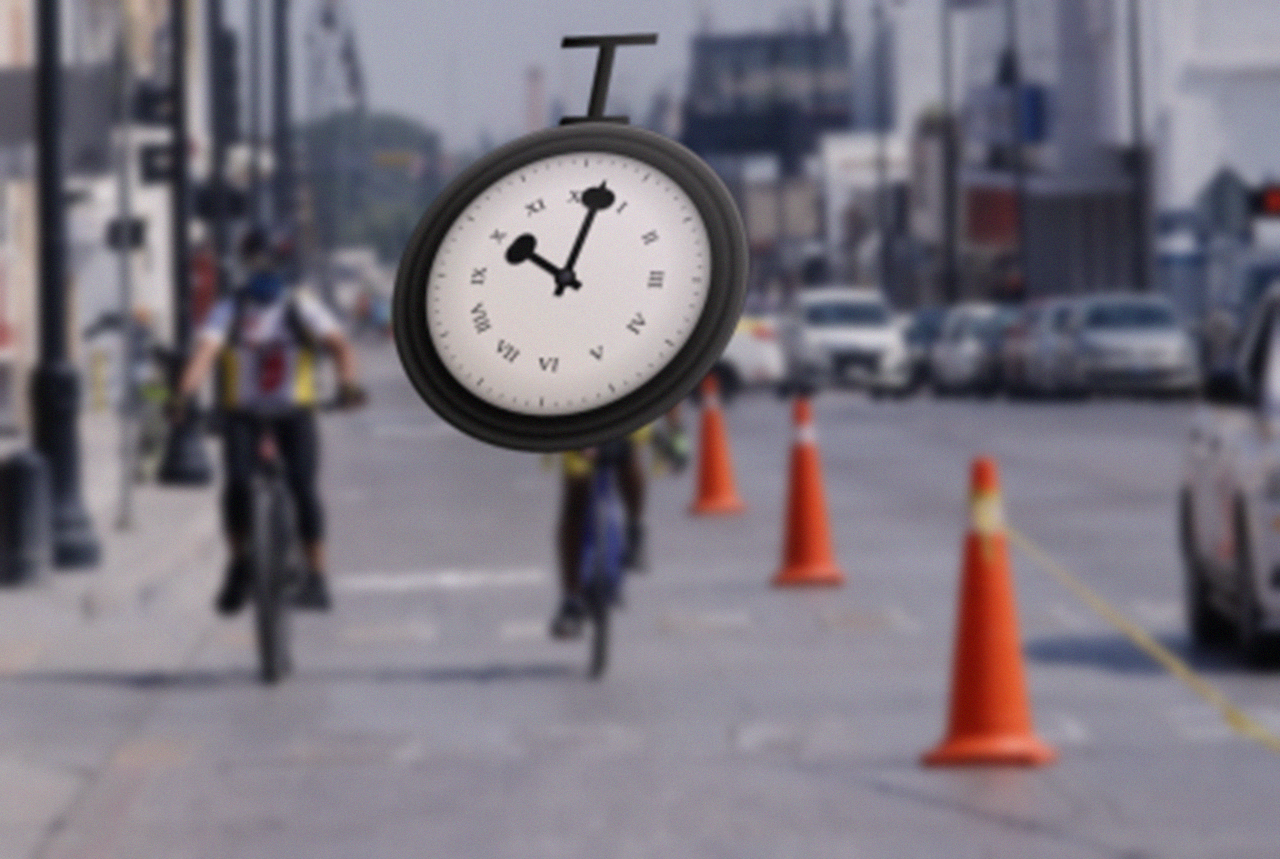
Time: {"hour": 10, "minute": 2}
